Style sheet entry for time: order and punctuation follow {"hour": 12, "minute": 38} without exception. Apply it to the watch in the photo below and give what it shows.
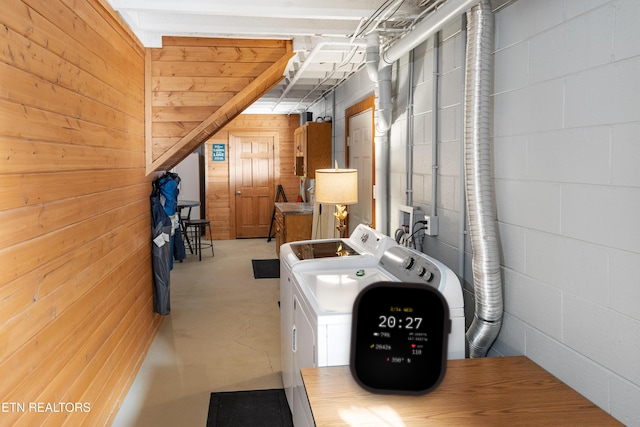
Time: {"hour": 20, "minute": 27}
